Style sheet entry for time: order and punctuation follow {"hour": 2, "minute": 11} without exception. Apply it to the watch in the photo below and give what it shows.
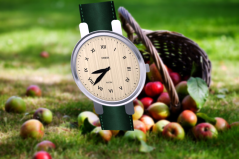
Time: {"hour": 8, "minute": 38}
